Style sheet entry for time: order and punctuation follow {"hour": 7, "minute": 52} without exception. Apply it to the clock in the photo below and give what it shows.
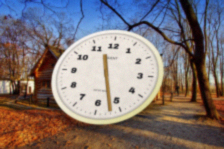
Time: {"hour": 11, "minute": 27}
